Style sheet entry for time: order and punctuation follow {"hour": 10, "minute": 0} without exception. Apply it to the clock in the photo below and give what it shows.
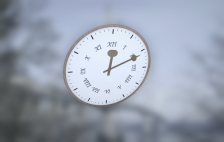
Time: {"hour": 12, "minute": 11}
